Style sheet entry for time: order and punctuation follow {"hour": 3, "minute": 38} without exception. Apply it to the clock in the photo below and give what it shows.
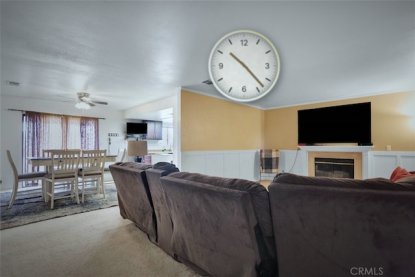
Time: {"hour": 10, "minute": 23}
